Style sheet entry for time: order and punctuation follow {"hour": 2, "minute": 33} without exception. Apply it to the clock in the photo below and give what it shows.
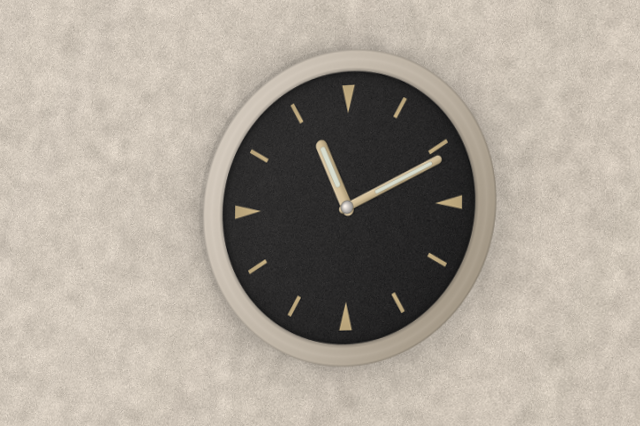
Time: {"hour": 11, "minute": 11}
